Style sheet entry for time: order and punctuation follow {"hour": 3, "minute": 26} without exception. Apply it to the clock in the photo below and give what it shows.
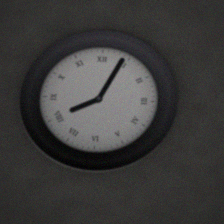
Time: {"hour": 8, "minute": 4}
